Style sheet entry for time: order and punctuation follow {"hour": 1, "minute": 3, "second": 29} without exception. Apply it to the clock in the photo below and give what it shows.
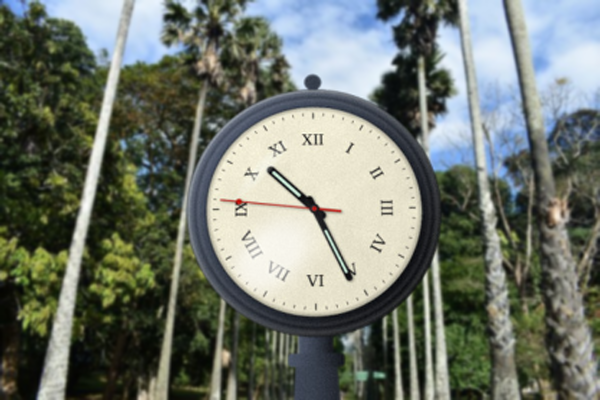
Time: {"hour": 10, "minute": 25, "second": 46}
